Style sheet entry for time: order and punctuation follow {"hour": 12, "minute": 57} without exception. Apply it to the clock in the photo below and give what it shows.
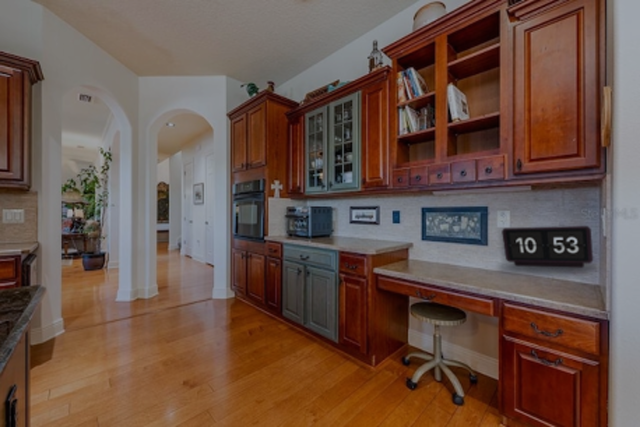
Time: {"hour": 10, "minute": 53}
